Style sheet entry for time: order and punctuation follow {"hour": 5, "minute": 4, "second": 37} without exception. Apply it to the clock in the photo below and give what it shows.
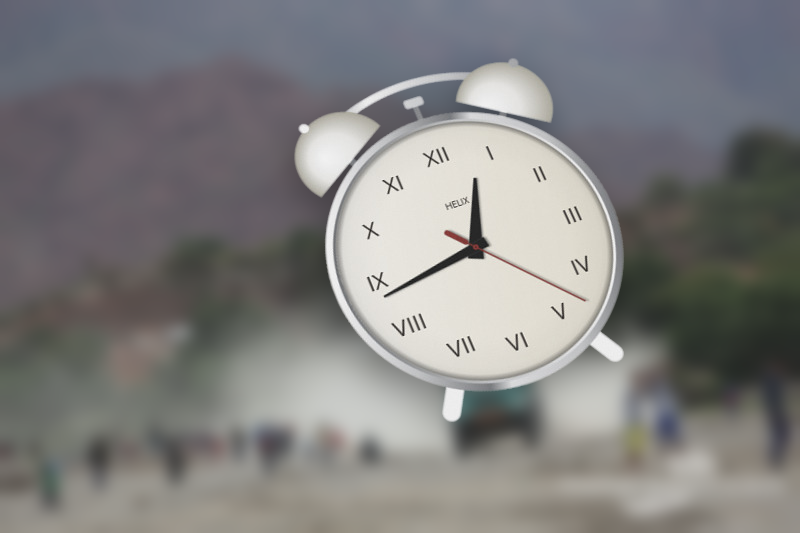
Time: {"hour": 12, "minute": 43, "second": 23}
